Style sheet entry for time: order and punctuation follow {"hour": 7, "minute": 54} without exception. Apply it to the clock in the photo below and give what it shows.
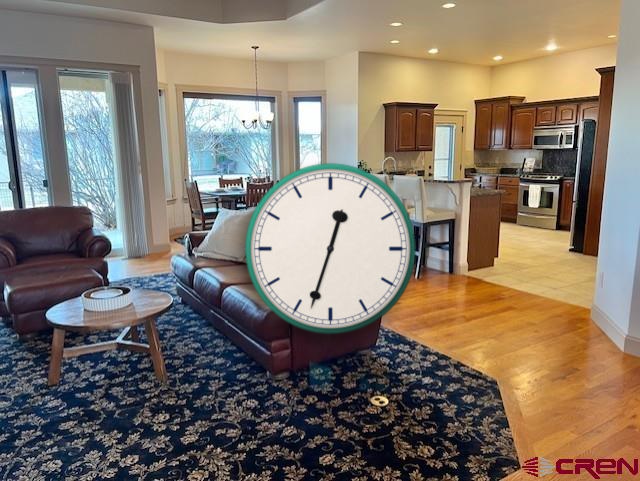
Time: {"hour": 12, "minute": 33}
